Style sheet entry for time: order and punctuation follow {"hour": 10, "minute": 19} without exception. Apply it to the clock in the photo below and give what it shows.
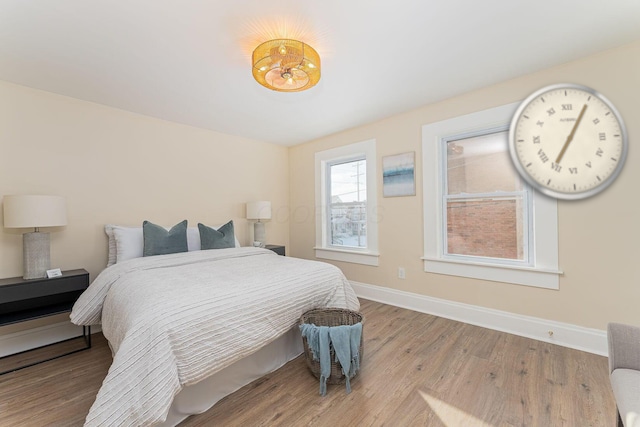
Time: {"hour": 7, "minute": 5}
